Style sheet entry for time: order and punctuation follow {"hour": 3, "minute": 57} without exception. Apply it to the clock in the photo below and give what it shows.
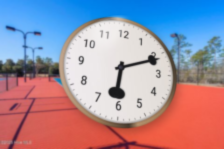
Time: {"hour": 6, "minute": 11}
